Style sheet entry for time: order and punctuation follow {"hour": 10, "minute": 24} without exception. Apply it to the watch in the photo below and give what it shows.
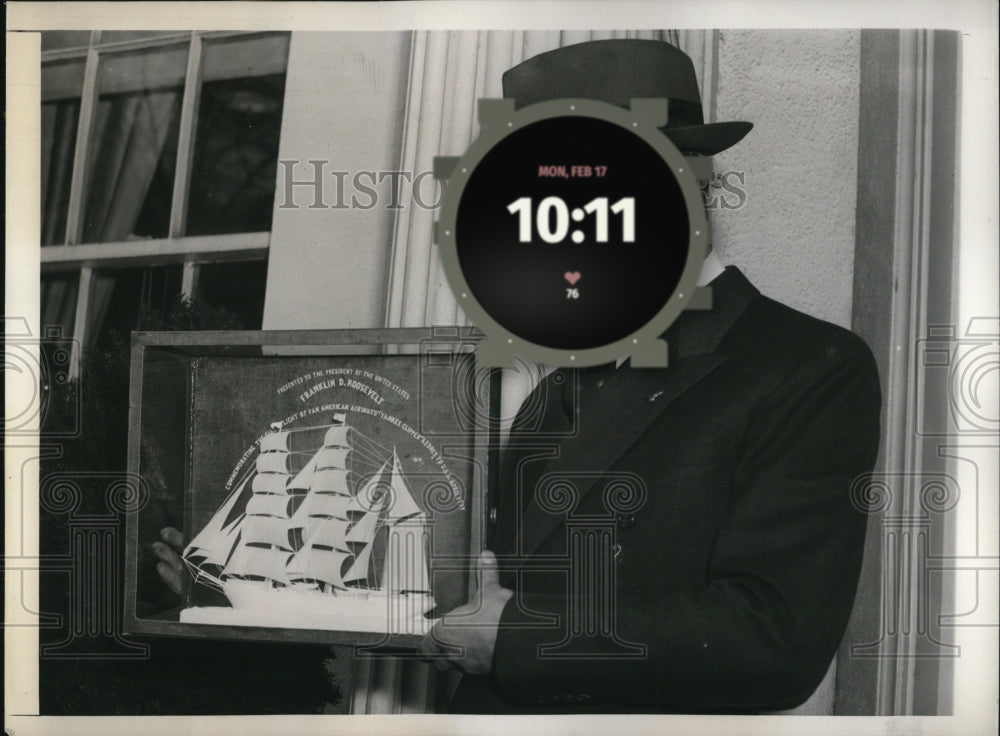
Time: {"hour": 10, "minute": 11}
